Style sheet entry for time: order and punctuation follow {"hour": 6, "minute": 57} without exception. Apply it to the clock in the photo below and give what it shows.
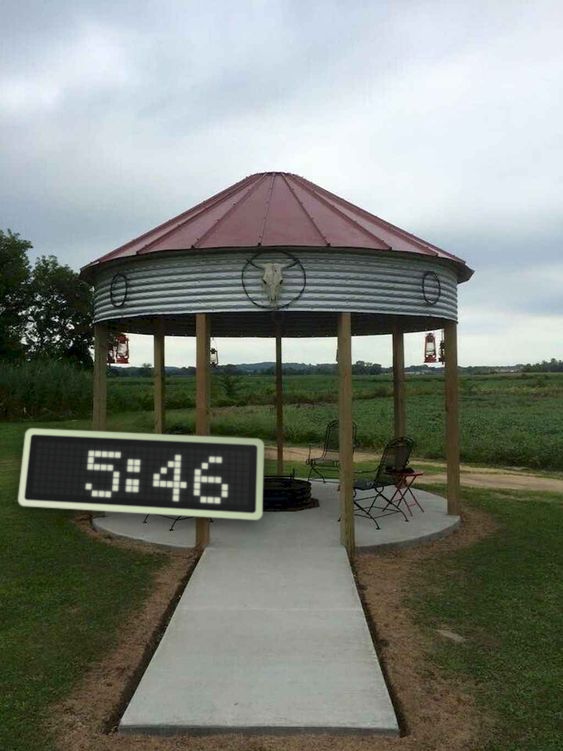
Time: {"hour": 5, "minute": 46}
